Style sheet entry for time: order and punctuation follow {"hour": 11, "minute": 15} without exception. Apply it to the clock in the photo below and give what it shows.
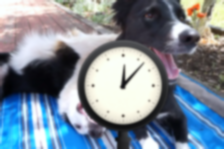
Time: {"hour": 12, "minute": 7}
